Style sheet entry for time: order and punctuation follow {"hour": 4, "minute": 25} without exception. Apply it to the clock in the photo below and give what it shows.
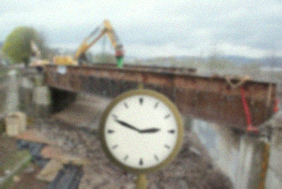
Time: {"hour": 2, "minute": 49}
